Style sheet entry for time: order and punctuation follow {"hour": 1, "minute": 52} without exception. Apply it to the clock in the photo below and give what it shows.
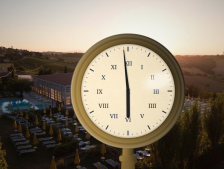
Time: {"hour": 5, "minute": 59}
